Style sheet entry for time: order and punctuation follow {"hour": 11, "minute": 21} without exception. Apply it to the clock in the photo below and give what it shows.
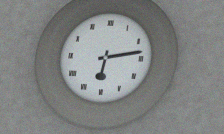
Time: {"hour": 6, "minute": 13}
